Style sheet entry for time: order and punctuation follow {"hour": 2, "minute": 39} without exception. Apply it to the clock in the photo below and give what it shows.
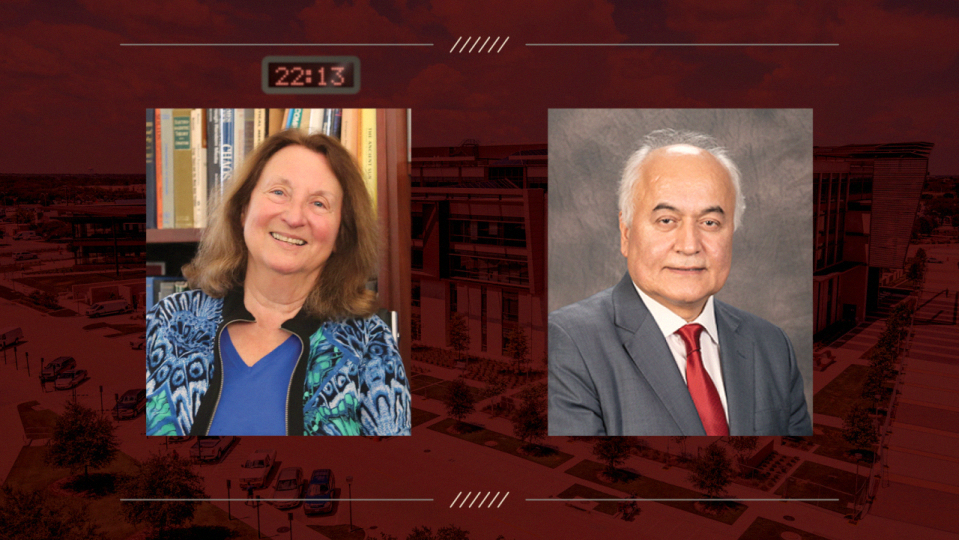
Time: {"hour": 22, "minute": 13}
